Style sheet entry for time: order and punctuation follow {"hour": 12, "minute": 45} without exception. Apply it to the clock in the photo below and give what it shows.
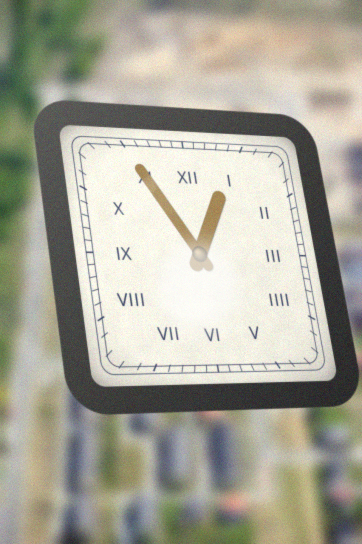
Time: {"hour": 12, "minute": 55}
